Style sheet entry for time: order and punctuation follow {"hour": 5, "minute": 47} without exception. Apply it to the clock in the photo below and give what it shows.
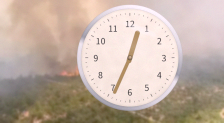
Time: {"hour": 12, "minute": 34}
